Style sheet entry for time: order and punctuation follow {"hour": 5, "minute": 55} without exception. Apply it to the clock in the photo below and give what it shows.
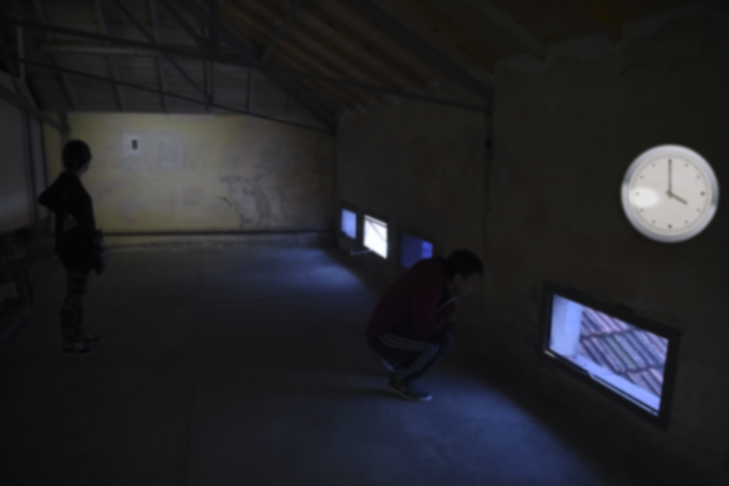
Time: {"hour": 4, "minute": 0}
